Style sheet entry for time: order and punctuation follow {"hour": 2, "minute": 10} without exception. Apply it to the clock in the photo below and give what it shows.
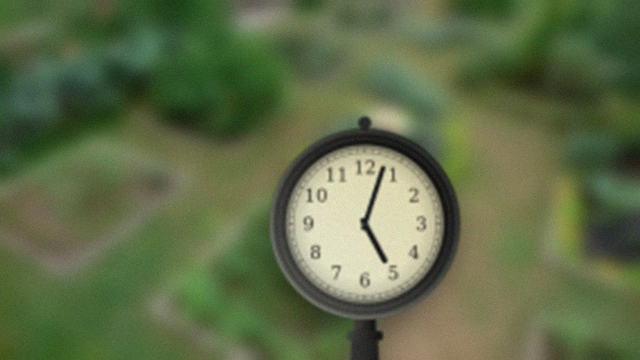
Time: {"hour": 5, "minute": 3}
